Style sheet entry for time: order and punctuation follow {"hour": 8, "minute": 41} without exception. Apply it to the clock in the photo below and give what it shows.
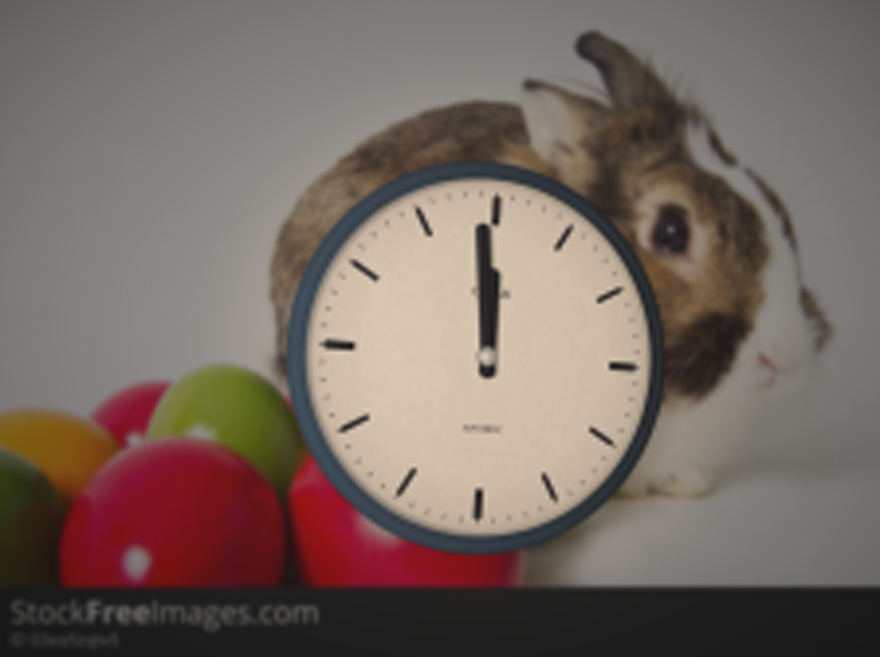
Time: {"hour": 11, "minute": 59}
